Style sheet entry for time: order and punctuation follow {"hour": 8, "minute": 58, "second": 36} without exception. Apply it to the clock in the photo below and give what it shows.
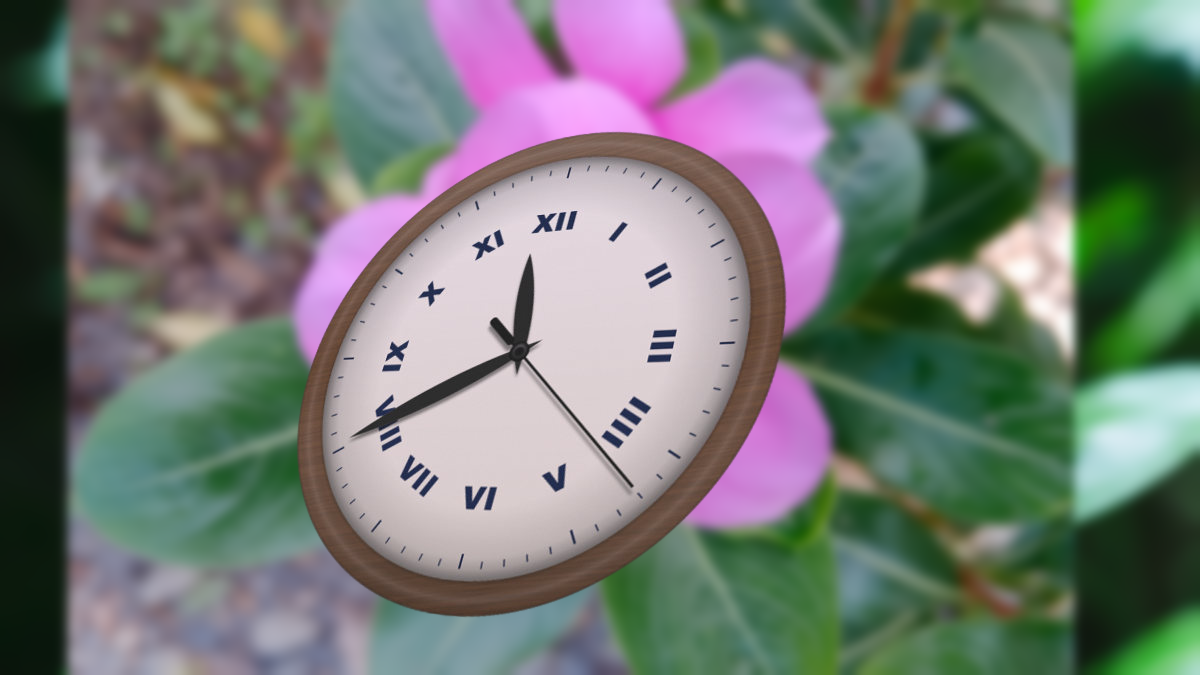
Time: {"hour": 11, "minute": 40, "second": 22}
